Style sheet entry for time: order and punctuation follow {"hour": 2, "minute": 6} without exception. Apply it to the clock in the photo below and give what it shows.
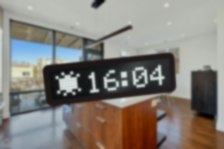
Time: {"hour": 16, "minute": 4}
